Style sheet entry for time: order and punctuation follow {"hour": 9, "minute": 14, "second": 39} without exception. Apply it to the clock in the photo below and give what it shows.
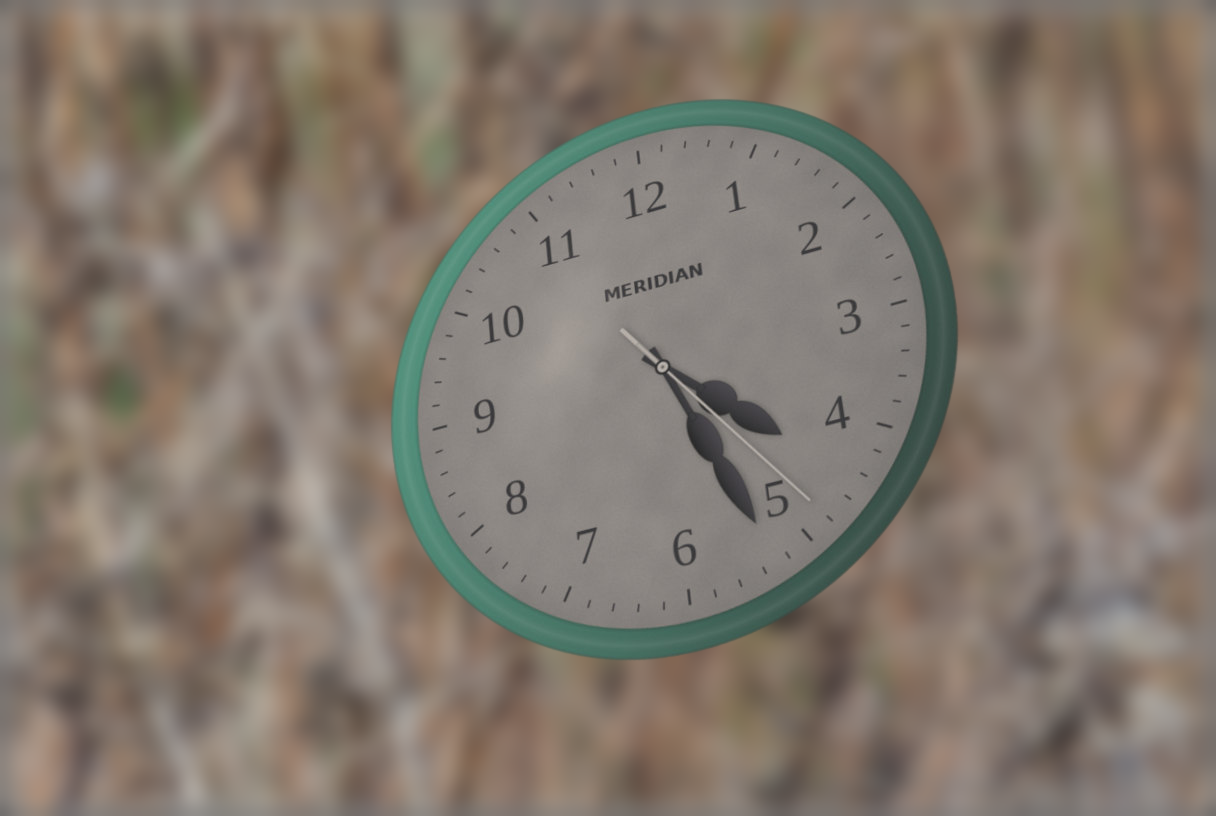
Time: {"hour": 4, "minute": 26, "second": 24}
